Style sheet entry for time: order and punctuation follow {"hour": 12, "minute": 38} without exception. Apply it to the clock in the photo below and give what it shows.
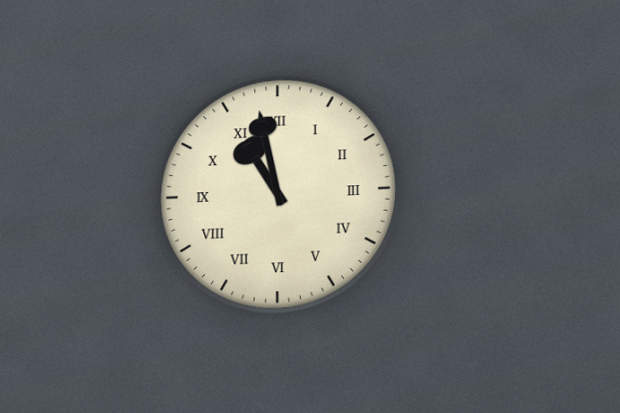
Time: {"hour": 10, "minute": 58}
